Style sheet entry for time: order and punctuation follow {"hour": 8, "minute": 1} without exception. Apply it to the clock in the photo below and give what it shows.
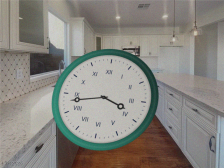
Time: {"hour": 3, "minute": 43}
